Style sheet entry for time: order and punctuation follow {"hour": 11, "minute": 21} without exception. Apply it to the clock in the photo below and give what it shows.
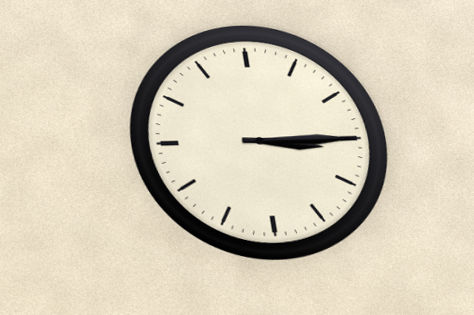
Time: {"hour": 3, "minute": 15}
